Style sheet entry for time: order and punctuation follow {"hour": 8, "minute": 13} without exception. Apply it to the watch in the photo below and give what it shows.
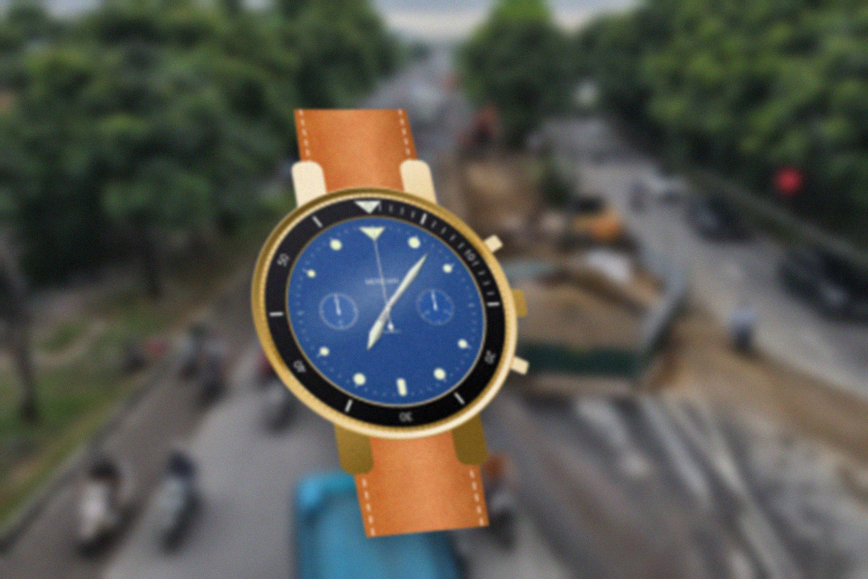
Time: {"hour": 7, "minute": 7}
